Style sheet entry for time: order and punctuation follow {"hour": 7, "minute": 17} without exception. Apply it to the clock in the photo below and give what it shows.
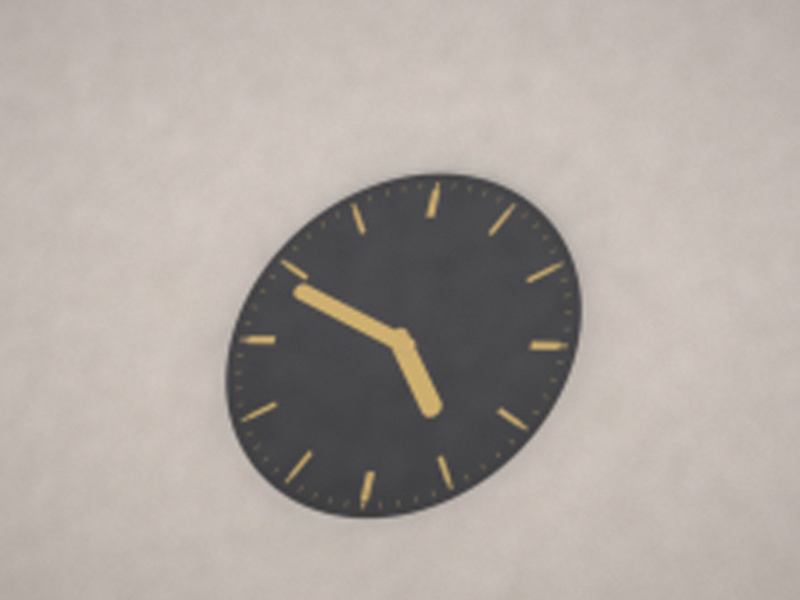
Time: {"hour": 4, "minute": 49}
